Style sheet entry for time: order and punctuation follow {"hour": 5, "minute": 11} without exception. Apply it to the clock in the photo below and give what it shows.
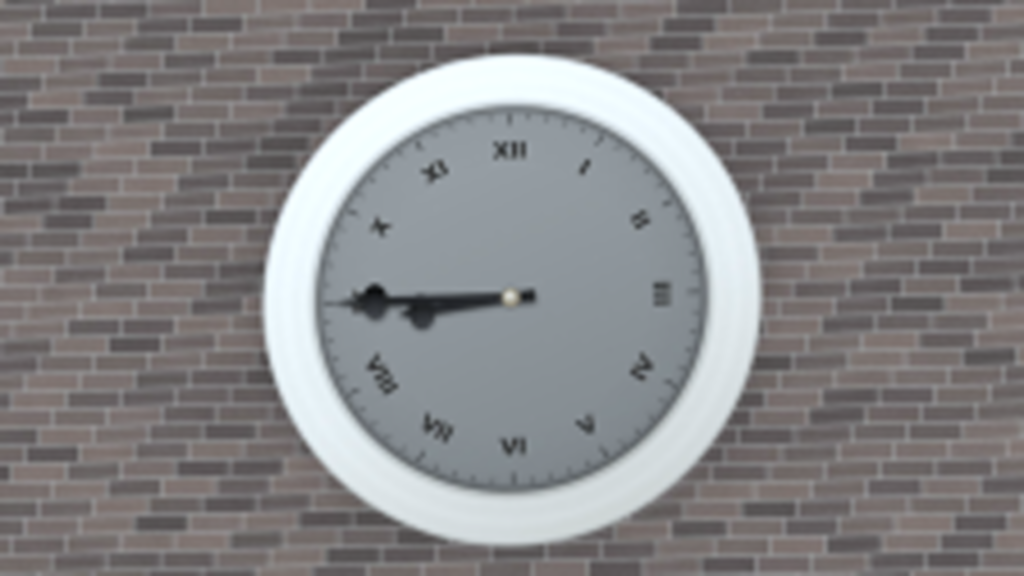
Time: {"hour": 8, "minute": 45}
